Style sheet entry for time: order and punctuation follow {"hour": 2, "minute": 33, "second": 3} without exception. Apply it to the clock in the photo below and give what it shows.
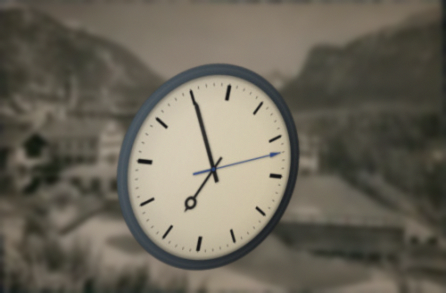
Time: {"hour": 6, "minute": 55, "second": 12}
